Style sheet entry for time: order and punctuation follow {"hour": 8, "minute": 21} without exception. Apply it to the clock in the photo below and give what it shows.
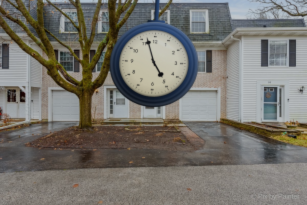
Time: {"hour": 4, "minute": 57}
